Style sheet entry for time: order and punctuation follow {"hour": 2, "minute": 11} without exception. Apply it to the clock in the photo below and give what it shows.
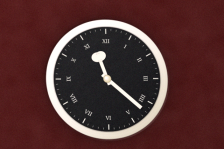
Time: {"hour": 11, "minute": 22}
